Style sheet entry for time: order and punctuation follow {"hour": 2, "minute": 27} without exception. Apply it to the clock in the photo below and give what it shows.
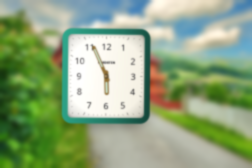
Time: {"hour": 5, "minute": 56}
